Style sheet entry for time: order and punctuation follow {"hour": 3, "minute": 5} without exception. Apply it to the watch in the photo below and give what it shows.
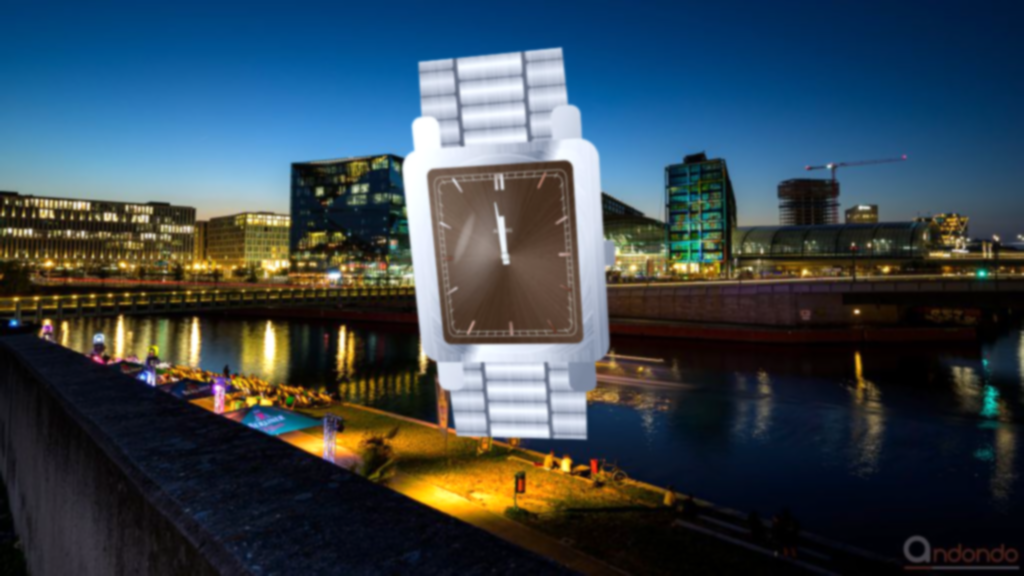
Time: {"hour": 11, "minute": 59}
